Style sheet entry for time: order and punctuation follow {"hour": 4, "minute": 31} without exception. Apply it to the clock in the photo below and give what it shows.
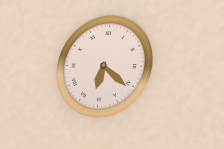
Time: {"hour": 6, "minute": 21}
